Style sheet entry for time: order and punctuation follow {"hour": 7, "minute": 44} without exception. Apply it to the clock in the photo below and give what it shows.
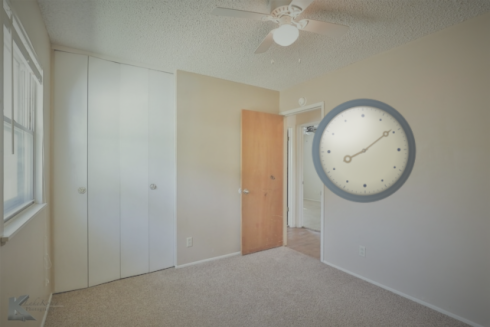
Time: {"hour": 8, "minute": 9}
